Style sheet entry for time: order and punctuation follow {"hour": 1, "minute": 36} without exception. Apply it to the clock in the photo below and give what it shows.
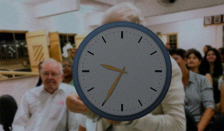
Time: {"hour": 9, "minute": 35}
